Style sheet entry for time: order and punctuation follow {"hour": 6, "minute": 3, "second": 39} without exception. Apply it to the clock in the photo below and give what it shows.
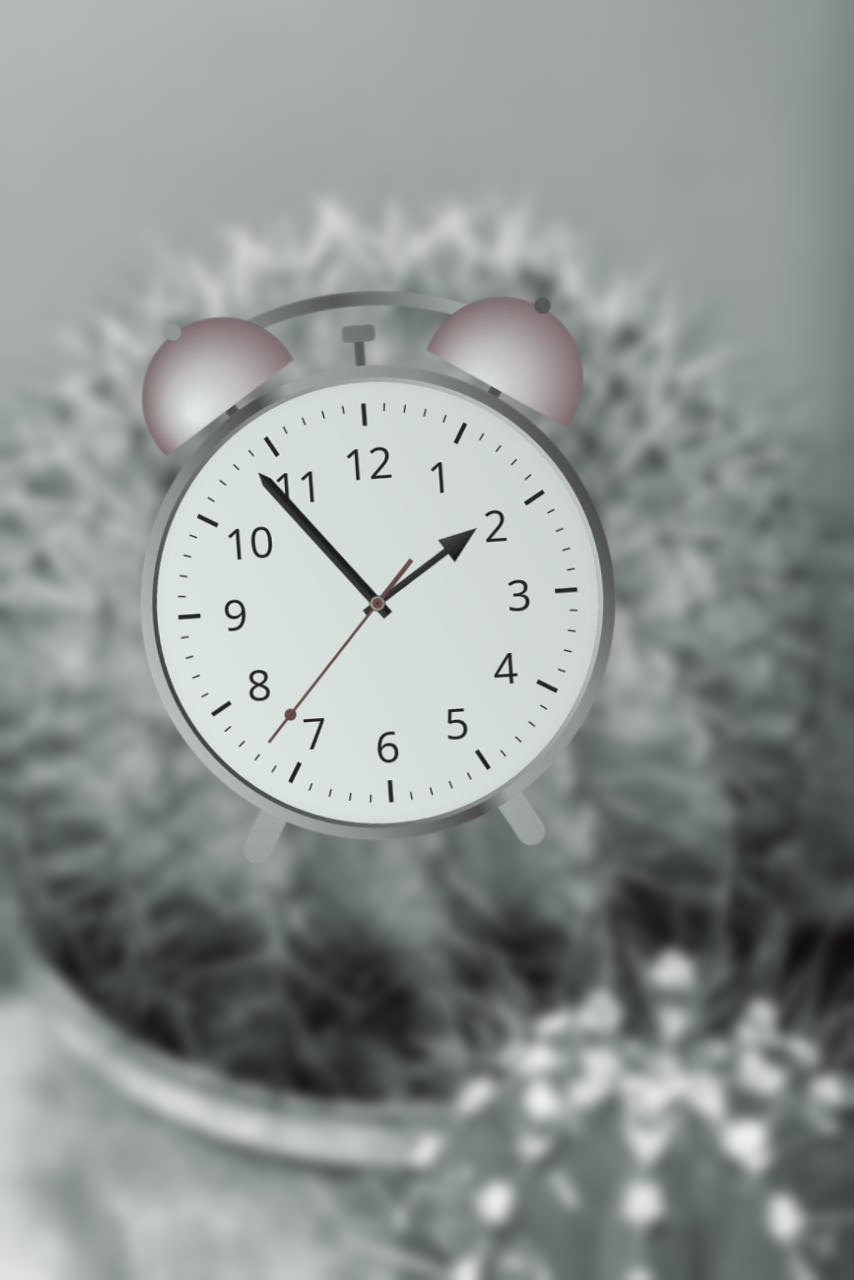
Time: {"hour": 1, "minute": 53, "second": 37}
